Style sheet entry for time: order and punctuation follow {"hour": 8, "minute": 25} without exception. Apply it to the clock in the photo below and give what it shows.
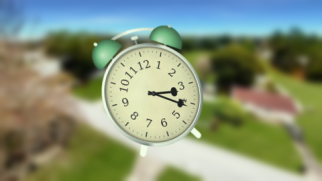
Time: {"hour": 3, "minute": 21}
